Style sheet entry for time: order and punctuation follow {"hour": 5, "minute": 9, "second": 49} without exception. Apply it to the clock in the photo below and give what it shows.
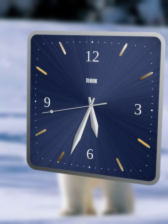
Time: {"hour": 5, "minute": 33, "second": 43}
